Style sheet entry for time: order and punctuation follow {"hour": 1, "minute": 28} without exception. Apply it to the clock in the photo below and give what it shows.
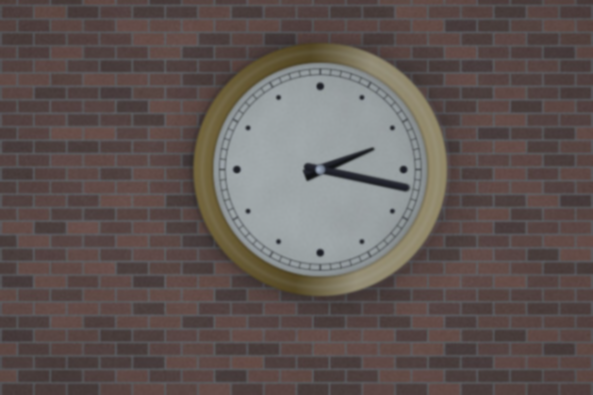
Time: {"hour": 2, "minute": 17}
